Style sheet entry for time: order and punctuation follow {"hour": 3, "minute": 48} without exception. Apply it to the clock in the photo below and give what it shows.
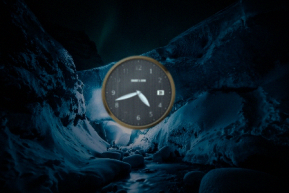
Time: {"hour": 4, "minute": 42}
